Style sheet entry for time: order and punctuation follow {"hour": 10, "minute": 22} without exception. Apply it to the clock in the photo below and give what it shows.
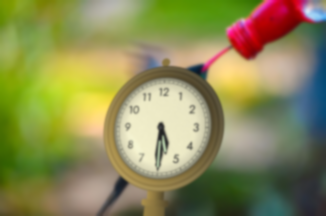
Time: {"hour": 5, "minute": 30}
